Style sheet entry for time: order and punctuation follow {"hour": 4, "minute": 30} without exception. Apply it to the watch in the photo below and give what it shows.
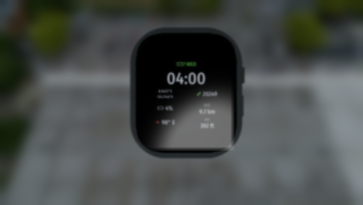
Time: {"hour": 4, "minute": 0}
